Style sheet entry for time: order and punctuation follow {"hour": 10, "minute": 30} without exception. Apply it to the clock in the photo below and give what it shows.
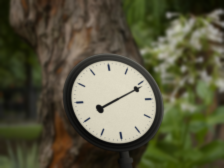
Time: {"hour": 8, "minute": 11}
